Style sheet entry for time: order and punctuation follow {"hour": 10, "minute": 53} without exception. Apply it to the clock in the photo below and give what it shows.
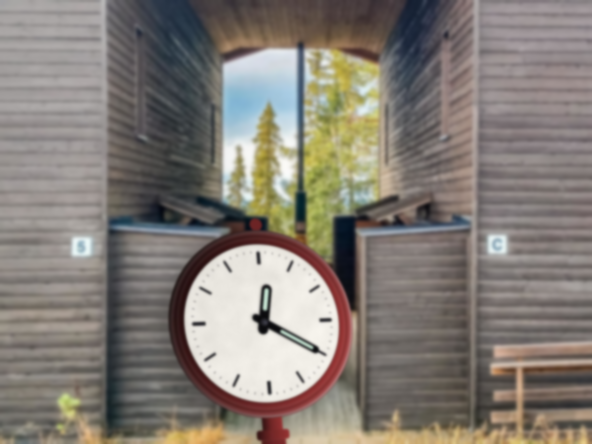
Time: {"hour": 12, "minute": 20}
